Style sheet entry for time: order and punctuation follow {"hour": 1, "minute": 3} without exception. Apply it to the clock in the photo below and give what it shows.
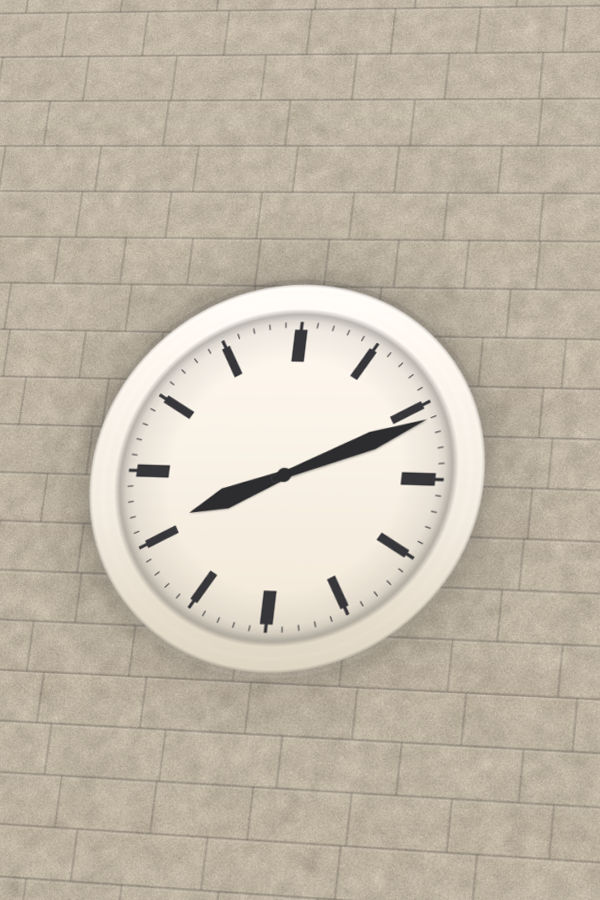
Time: {"hour": 8, "minute": 11}
